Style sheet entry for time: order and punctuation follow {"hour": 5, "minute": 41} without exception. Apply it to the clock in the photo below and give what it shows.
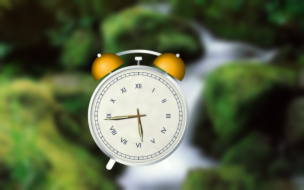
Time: {"hour": 5, "minute": 44}
